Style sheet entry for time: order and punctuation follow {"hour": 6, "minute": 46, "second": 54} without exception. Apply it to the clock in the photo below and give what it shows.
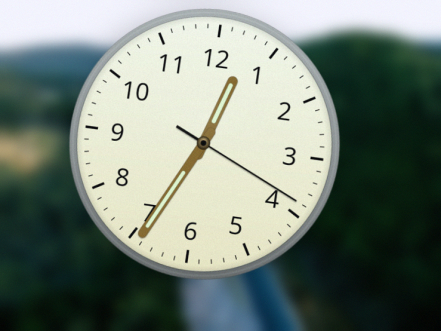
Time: {"hour": 12, "minute": 34, "second": 19}
